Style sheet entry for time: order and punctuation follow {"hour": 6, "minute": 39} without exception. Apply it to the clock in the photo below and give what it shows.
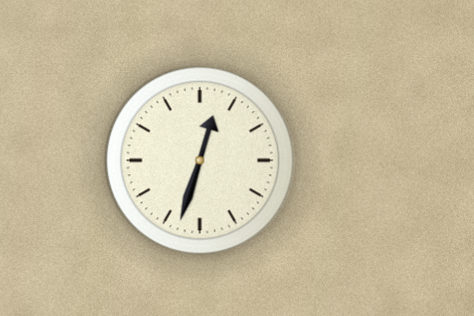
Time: {"hour": 12, "minute": 33}
